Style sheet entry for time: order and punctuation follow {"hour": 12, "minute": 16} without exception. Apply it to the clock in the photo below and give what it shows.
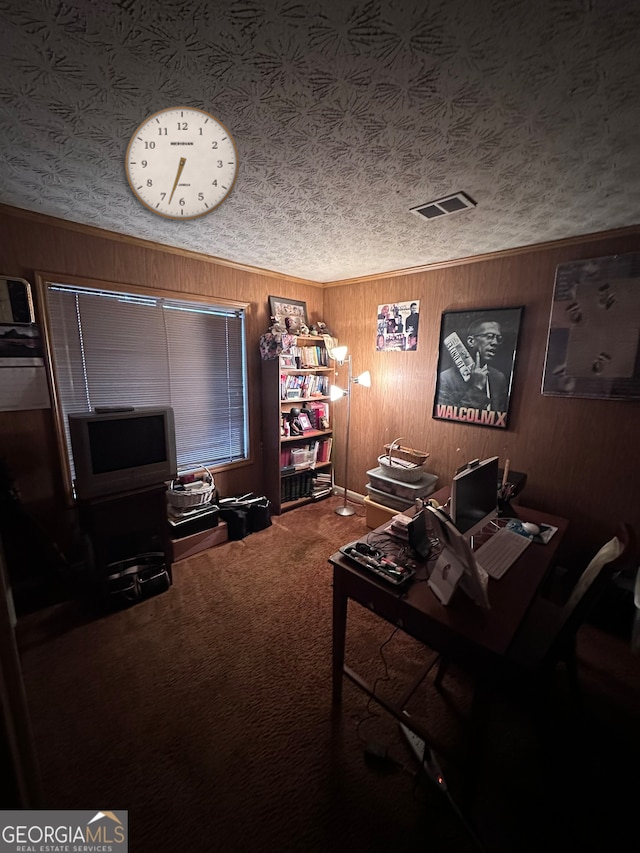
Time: {"hour": 6, "minute": 33}
